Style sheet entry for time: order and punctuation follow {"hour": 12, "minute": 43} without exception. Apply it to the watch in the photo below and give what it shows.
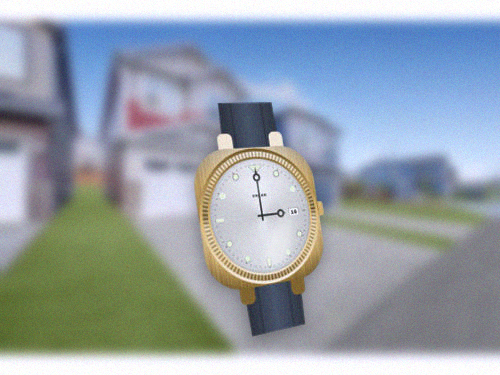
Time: {"hour": 3, "minute": 0}
